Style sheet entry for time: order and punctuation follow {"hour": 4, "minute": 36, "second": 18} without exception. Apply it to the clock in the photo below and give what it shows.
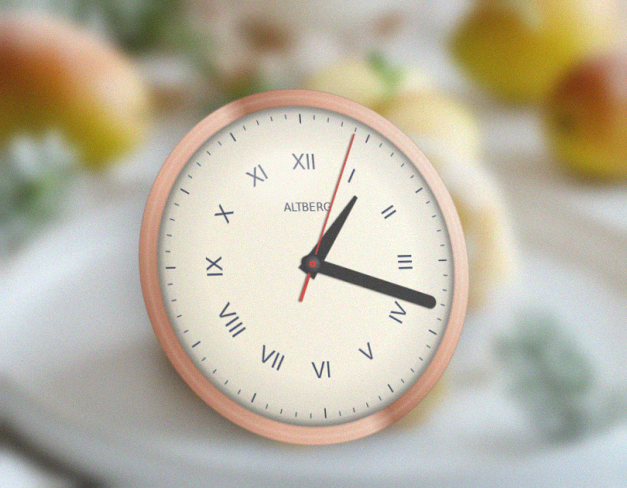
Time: {"hour": 1, "minute": 18, "second": 4}
